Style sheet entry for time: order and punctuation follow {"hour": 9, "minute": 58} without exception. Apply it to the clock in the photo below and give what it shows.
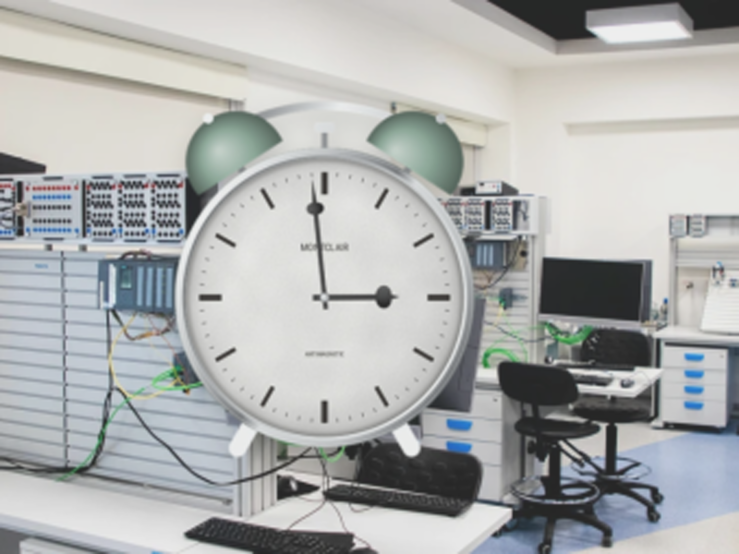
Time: {"hour": 2, "minute": 59}
